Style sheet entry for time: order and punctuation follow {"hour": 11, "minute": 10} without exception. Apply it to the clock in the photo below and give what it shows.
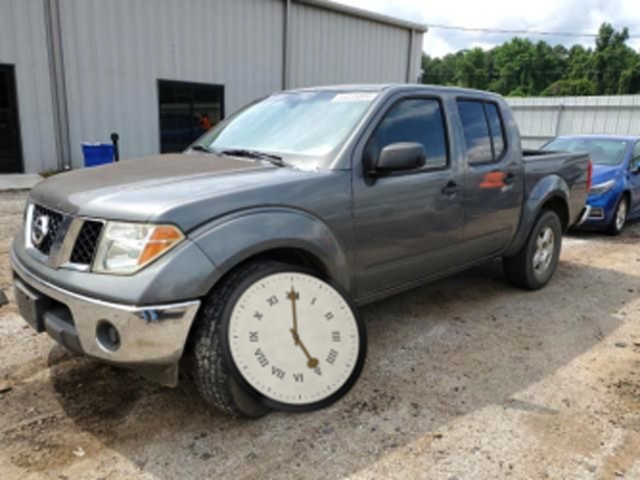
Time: {"hour": 5, "minute": 0}
